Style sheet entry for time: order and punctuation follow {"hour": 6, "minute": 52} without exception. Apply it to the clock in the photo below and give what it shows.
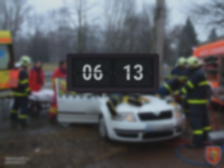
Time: {"hour": 6, "minute": 13}
